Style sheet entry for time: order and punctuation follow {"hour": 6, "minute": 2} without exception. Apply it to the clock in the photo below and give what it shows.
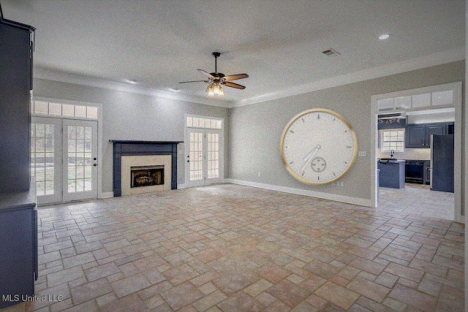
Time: {"hour": 7, "minute": 36}
